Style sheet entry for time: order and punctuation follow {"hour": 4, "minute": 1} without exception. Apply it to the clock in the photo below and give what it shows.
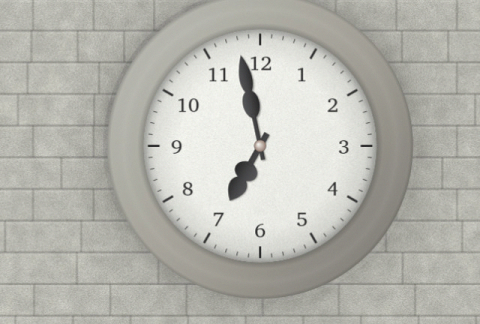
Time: {"hour": 6, "minute": 58}
